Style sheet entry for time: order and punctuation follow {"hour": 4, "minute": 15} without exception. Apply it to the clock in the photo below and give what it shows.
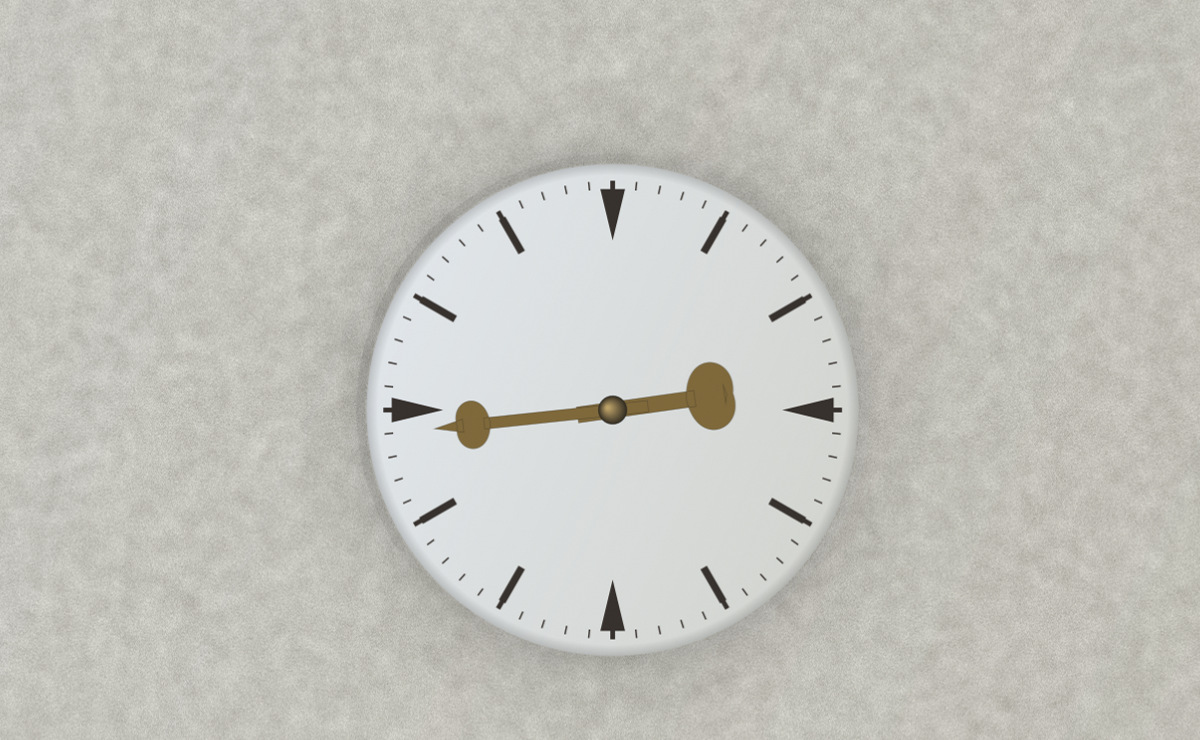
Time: {"hour": 2, "minute": 44}
